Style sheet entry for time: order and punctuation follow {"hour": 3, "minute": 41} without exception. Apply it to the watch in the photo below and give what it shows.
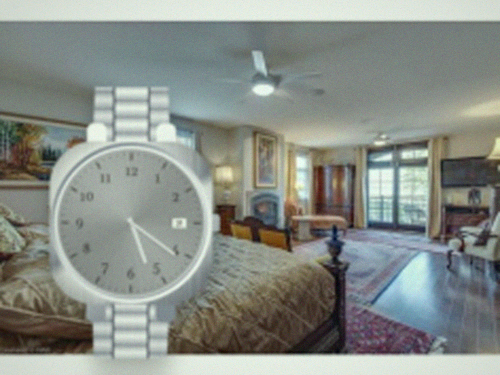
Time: {"hour": 5, "minute": 21}
